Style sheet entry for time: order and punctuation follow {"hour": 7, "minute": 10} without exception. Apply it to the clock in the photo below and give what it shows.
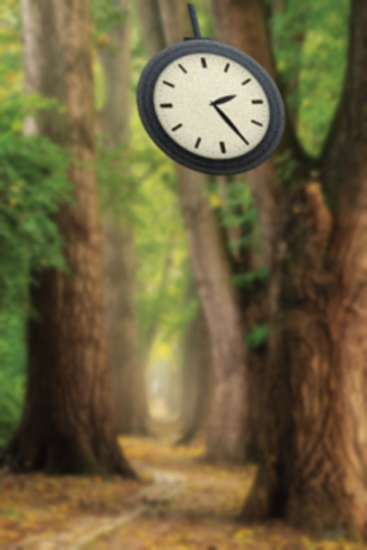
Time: {"hour": 2, "minute": 25}
